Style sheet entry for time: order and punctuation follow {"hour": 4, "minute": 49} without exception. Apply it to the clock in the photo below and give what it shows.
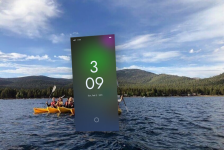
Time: {"hour": 3, "minute": 9}
